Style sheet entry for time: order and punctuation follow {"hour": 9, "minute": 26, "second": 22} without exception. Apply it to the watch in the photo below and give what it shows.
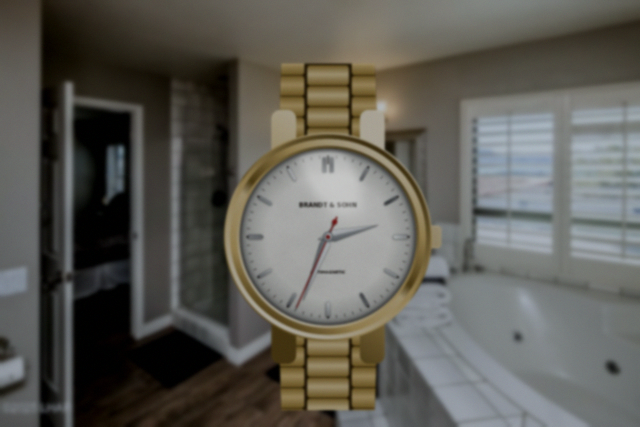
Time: {"hour": 2, "minute": 33, "second": 34}
